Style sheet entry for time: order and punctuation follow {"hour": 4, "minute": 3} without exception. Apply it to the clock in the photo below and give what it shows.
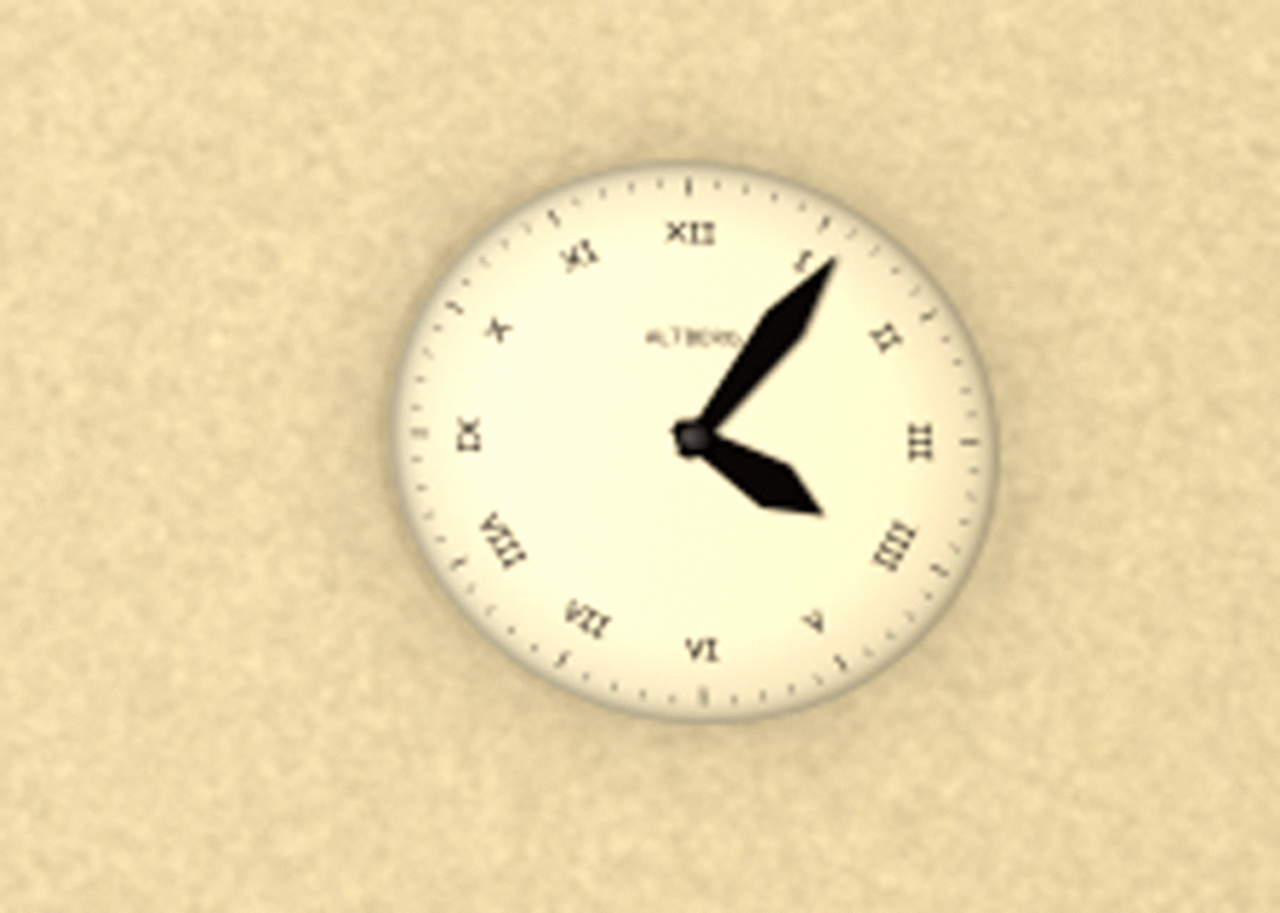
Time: {"hour": 4, "minute": 6}
